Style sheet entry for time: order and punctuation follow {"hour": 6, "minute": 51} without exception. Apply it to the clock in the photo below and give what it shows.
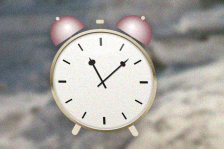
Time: {"hour": 11, "minute": 8}
